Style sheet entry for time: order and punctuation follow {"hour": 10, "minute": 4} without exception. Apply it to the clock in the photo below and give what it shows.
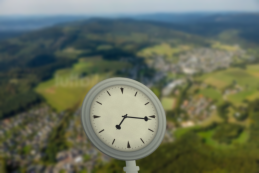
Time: {"hour": 7, "minute": 16}
